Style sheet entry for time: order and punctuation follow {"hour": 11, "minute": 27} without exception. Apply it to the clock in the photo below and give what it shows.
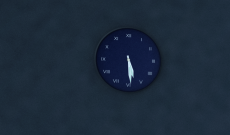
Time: {"hour": 5, "minute": 29}
